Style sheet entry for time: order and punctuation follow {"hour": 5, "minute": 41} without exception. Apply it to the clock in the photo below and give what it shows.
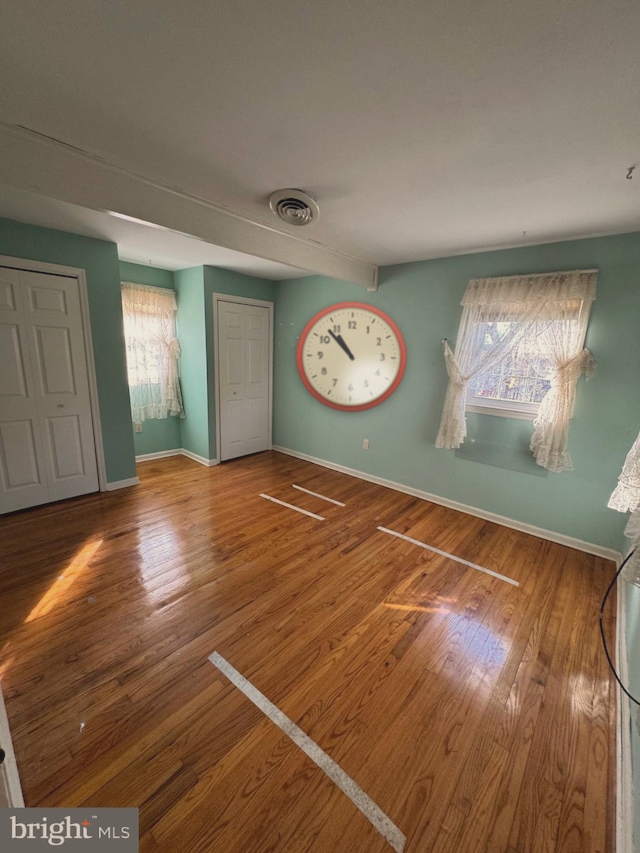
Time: {"hour": 10, "minute": 53}
